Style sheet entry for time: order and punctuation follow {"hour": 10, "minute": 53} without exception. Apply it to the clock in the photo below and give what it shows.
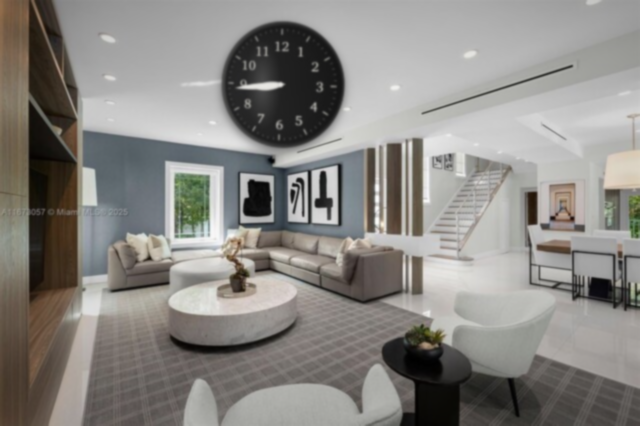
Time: {"hour": 8, "minute": 44}
